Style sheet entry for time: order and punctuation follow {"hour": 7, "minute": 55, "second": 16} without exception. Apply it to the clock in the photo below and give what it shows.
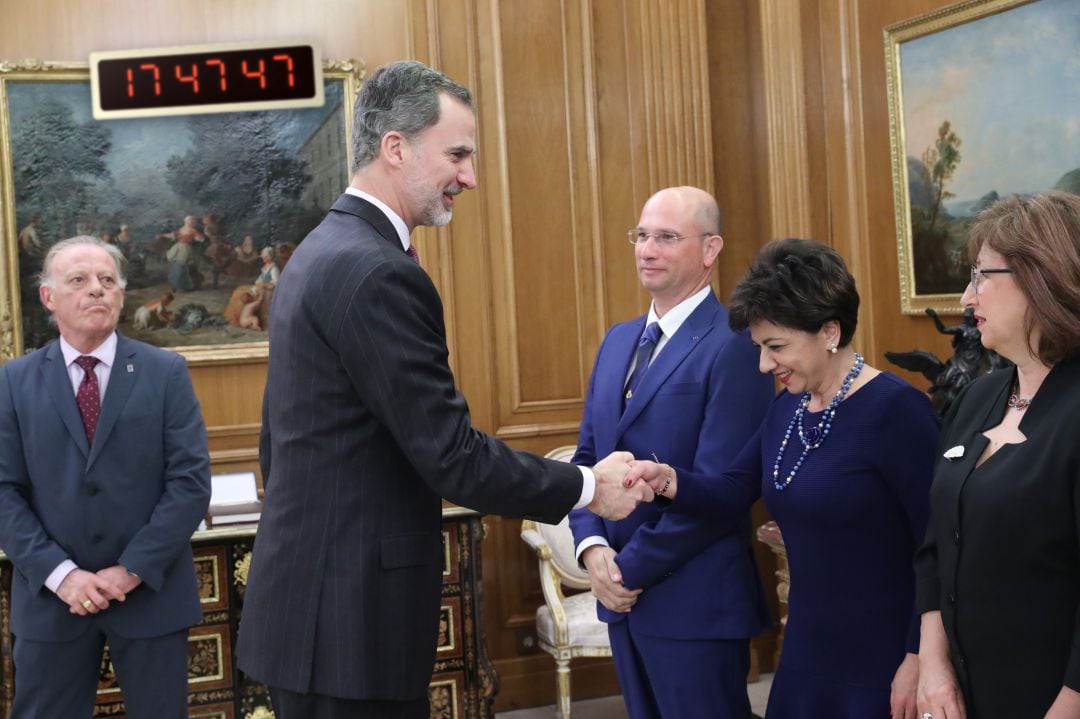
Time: {"hour": 17, "minute": 47, "second": 47}
